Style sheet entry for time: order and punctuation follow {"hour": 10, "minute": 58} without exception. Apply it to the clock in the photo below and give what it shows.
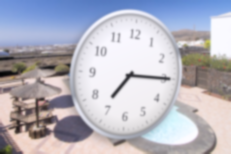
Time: {"hour": 7, "minute": 15}
